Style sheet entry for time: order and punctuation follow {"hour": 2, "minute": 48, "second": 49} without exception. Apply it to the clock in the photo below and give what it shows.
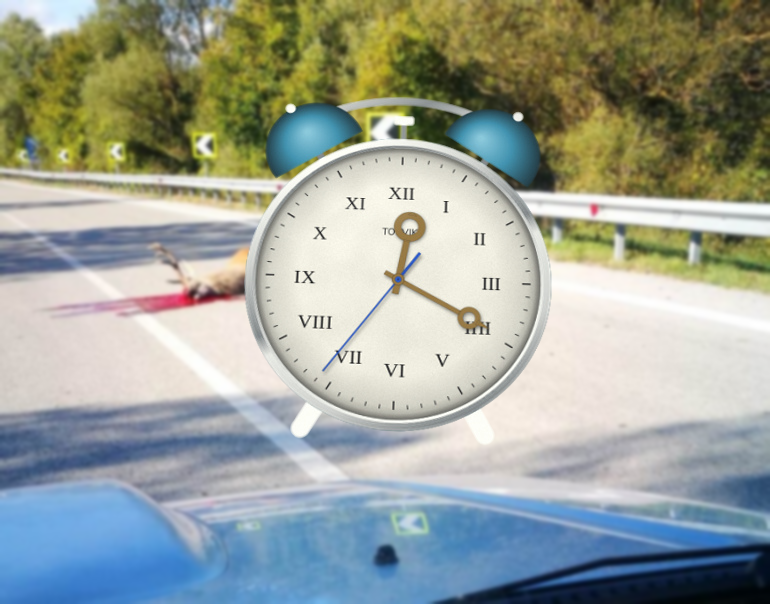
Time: {"hour": 12, "minute": 19, "second": 36}
